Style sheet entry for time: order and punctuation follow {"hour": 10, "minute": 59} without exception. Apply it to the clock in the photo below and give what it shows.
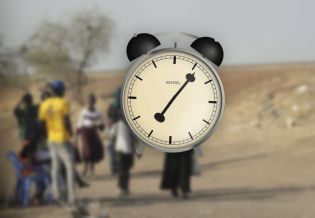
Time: {"hour": 7, "minute": 6}
